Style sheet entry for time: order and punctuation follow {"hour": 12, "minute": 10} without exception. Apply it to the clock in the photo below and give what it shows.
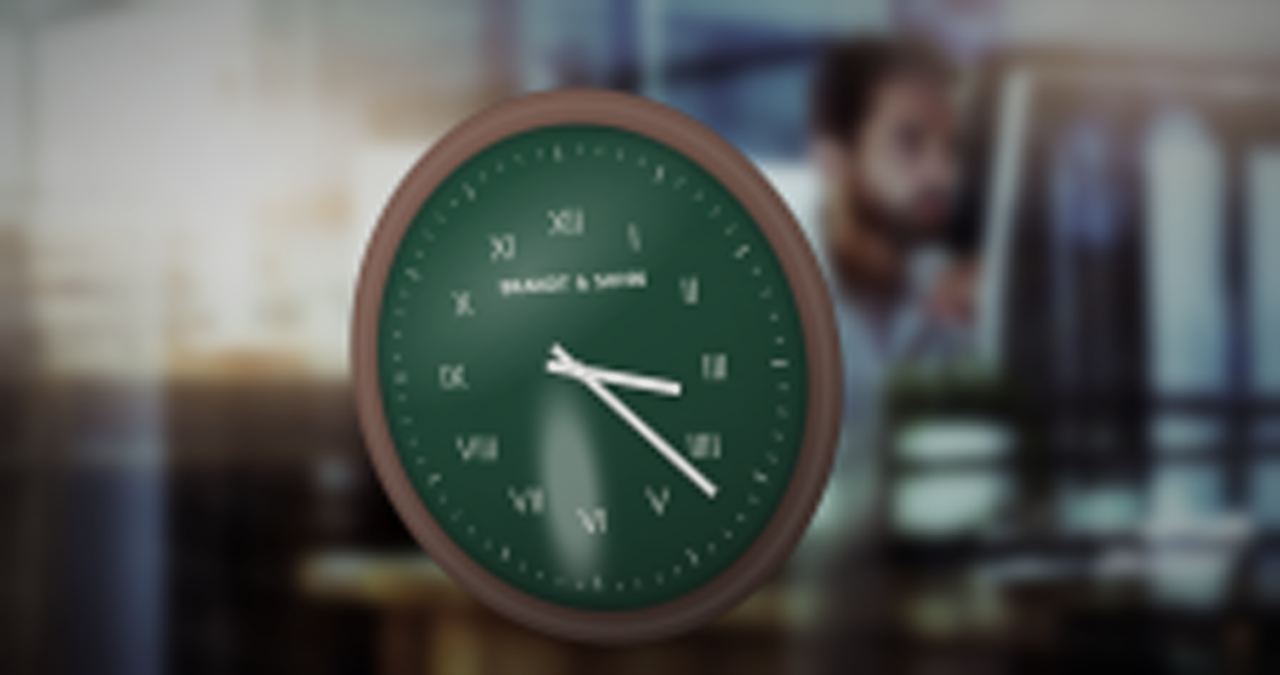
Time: {"hour": 3, "minute": 22}
